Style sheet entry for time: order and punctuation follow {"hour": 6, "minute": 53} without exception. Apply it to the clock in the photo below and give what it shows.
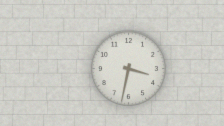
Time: {"hour": 3, "minute": 32}
